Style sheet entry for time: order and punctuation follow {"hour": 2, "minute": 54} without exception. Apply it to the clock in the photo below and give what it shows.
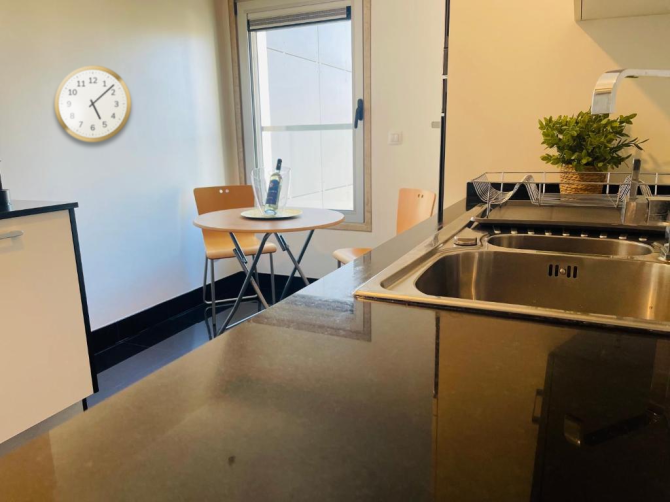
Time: {"hour": 5, "minute": 8}
